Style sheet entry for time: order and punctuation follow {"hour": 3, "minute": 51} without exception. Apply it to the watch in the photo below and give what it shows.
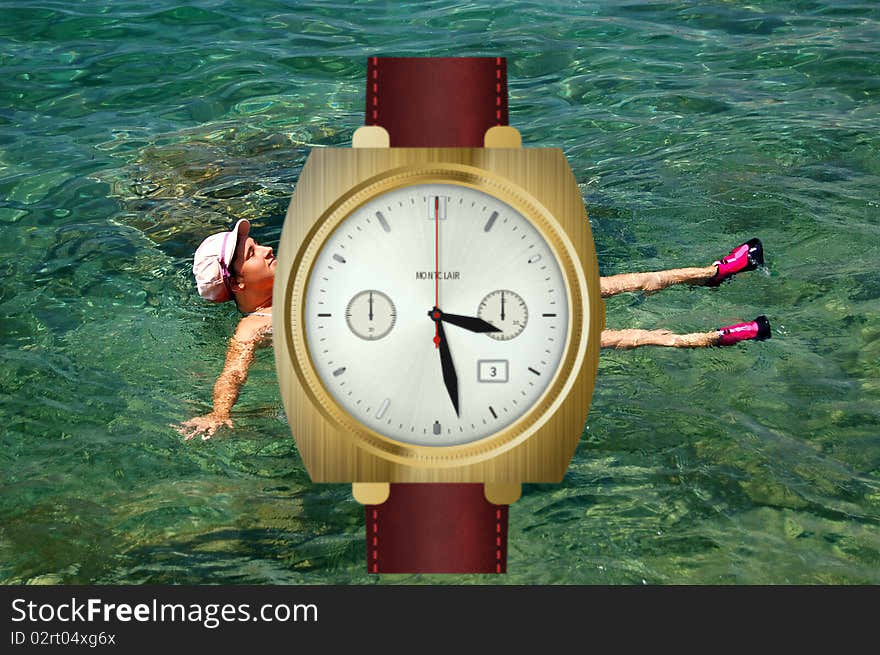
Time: {"hour": 3, "minute": 28}
